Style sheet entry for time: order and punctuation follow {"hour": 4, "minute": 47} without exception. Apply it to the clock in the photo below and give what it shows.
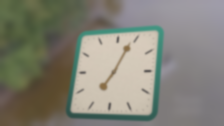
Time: {"hour": 7, "minute": 4}
